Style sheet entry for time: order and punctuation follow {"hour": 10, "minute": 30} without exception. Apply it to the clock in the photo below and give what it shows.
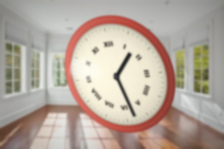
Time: {"hour": 1, "minute": 28}
